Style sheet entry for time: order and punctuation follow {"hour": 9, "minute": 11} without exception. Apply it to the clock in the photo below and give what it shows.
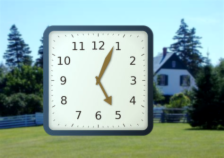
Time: {"hour": 5, "minute": 4}
